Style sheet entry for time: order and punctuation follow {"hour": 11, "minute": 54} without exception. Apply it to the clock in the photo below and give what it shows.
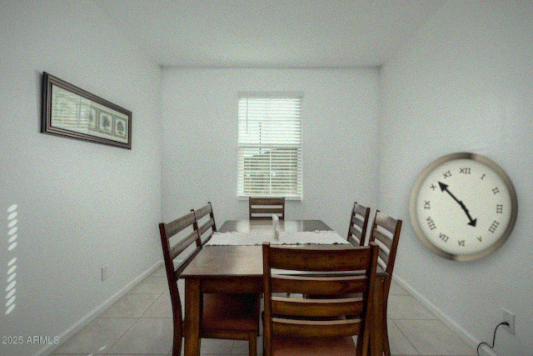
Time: {"hour": 4, "minute": 52}
